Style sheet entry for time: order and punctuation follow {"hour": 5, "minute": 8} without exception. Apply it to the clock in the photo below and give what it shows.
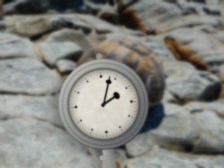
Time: {"hour": 2, "minute": 3}
